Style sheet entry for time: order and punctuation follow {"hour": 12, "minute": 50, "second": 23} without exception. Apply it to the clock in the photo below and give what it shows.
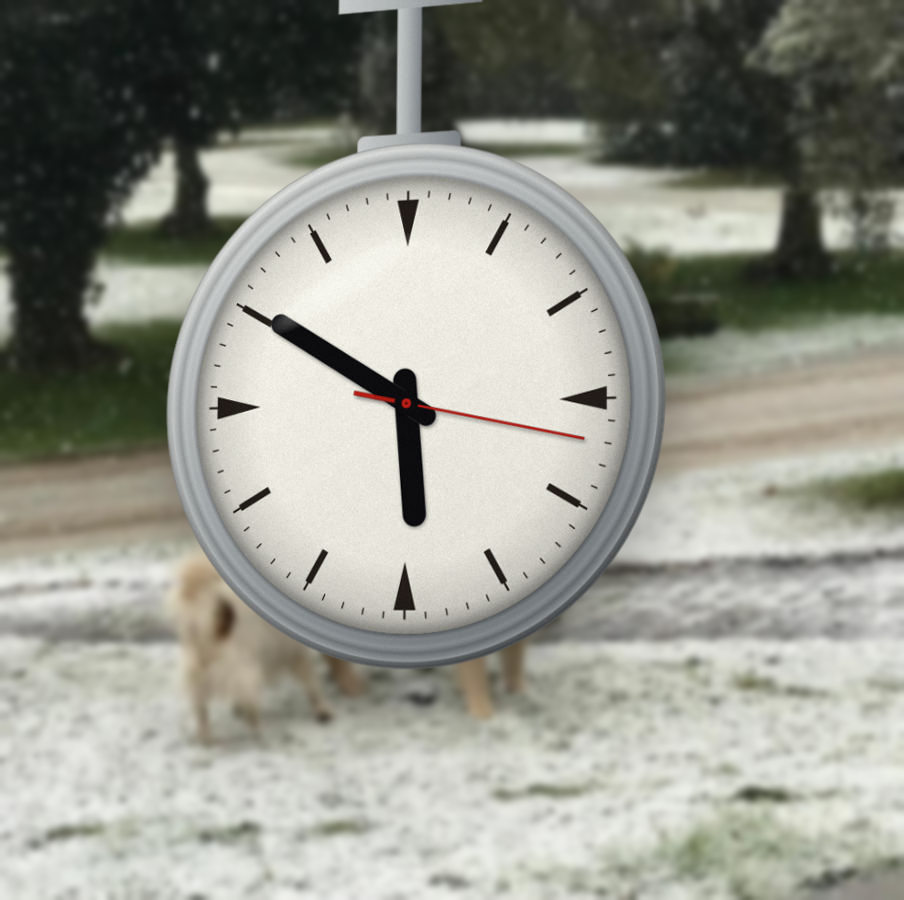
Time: {"hour": 5, "minute": 50, "second": 17}
